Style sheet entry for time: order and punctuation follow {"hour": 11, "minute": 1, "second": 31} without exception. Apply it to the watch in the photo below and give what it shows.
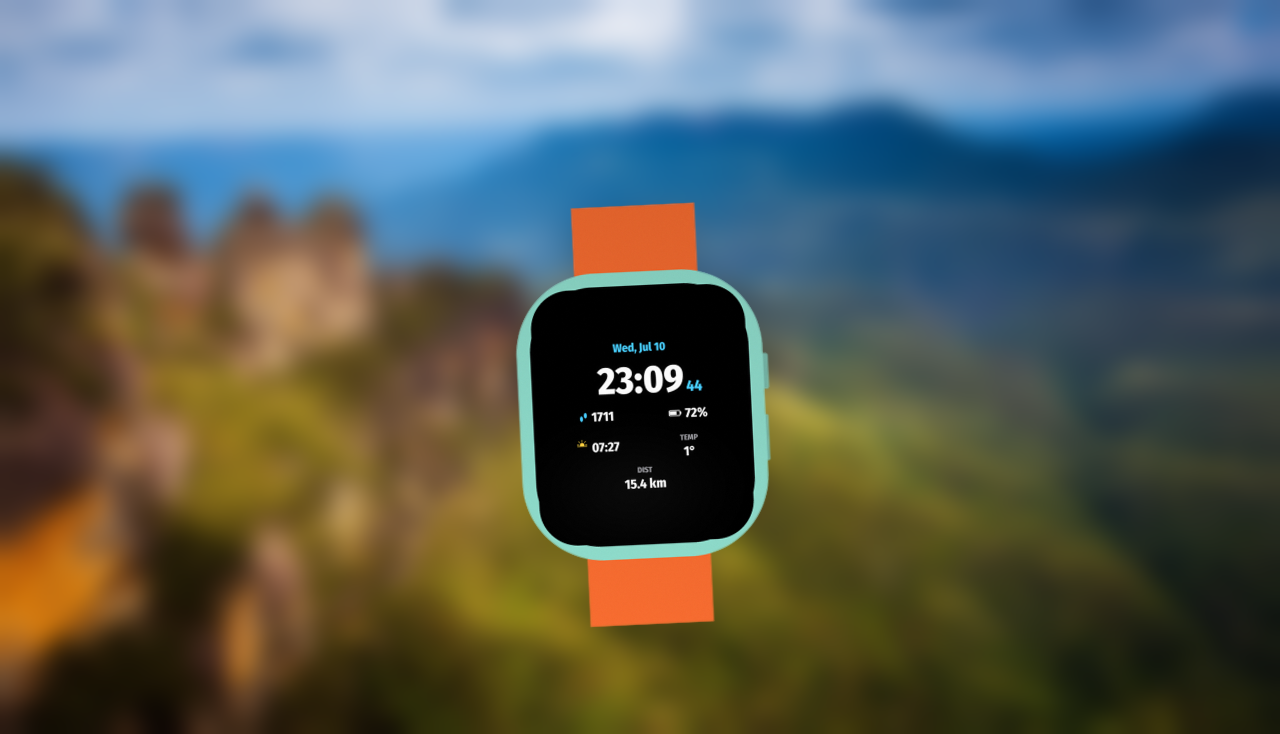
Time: {"hour": 23, "minute": 9, "second": 44}
